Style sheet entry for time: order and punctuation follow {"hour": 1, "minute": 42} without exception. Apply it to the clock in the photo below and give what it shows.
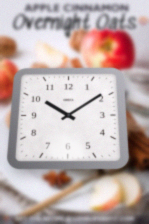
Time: {"hour": 10, "minute": 9}
